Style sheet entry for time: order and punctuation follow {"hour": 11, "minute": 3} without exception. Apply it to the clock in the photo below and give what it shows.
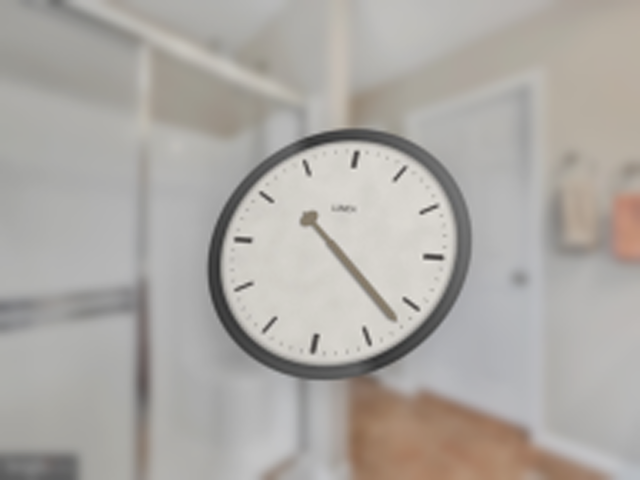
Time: {"hour": 10, "minute": 22}
